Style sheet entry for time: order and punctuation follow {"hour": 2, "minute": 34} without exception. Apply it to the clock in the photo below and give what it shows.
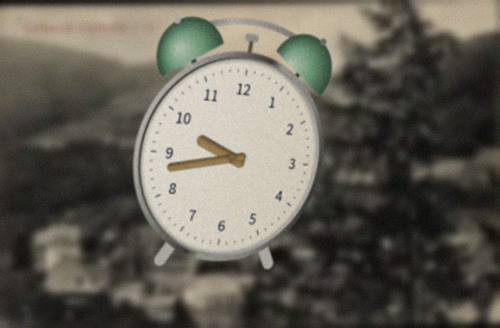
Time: {"hour": 9, "minute": 43}
